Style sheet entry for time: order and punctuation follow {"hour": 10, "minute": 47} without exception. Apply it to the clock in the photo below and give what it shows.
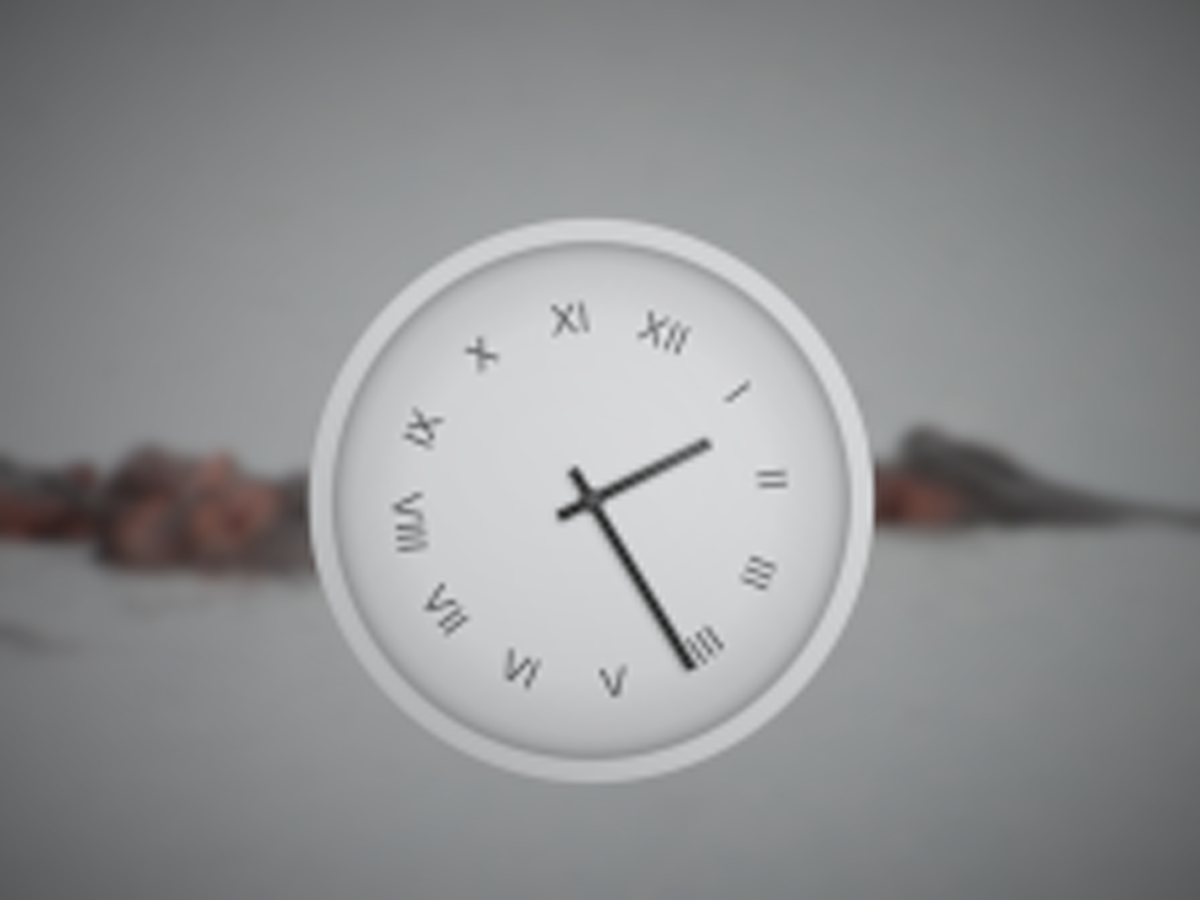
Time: {"hour": 1, "minute": 21}
